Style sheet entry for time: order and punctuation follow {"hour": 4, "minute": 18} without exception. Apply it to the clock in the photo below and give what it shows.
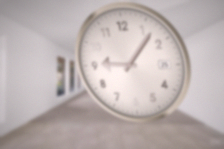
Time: {"hour": 9, "minute": 7}
